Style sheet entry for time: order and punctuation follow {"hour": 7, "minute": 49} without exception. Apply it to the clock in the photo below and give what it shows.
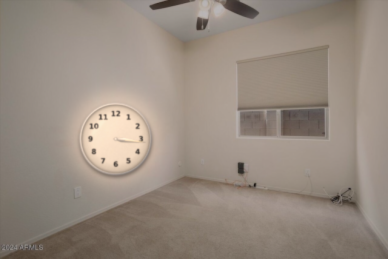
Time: {"hour": 3, "minute": 16}
